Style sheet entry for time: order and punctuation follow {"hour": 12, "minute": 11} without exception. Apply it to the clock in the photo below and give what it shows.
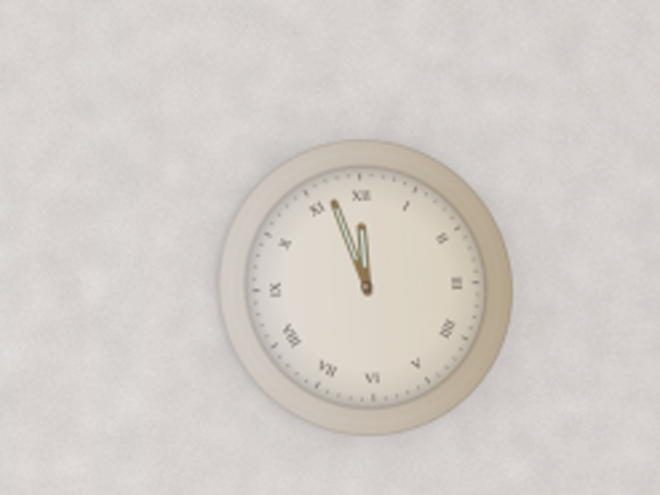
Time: {"hour": 11, "minute": 57}
